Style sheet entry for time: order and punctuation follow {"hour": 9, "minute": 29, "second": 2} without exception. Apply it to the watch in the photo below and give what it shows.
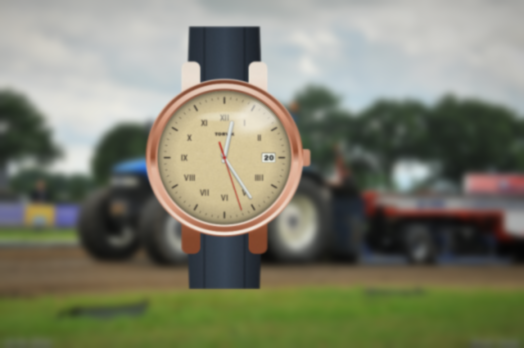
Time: {"hour": 12, "minute": 24, "second": 27}
